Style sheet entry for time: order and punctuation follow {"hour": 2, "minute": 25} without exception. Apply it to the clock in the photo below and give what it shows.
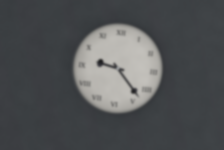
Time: {"hour": 9, "minute": 23}
